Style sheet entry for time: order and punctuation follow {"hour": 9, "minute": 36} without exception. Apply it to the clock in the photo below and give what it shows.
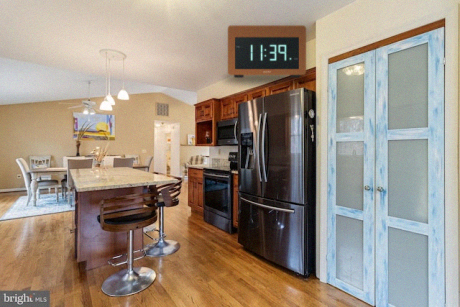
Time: {"hour": 11, "minute": 39}
